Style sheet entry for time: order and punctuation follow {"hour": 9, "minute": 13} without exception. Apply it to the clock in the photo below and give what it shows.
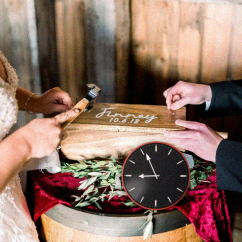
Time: {"hour": 8, "minute": 56}
